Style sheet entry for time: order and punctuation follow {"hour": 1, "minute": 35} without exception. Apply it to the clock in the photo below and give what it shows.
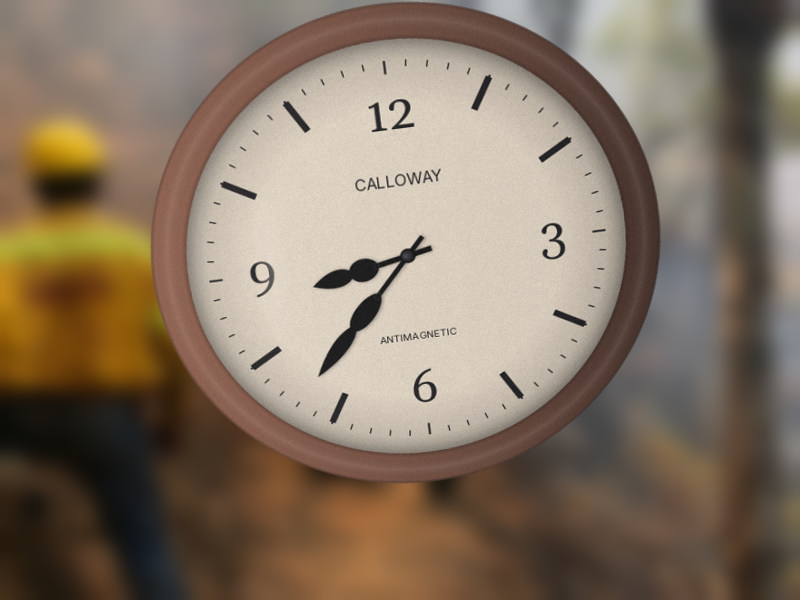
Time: {"hour": 8, "minute": 37}
